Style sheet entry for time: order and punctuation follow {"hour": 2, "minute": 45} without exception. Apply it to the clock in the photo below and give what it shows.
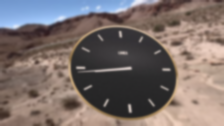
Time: {"hour": 8, "minute": 44}
